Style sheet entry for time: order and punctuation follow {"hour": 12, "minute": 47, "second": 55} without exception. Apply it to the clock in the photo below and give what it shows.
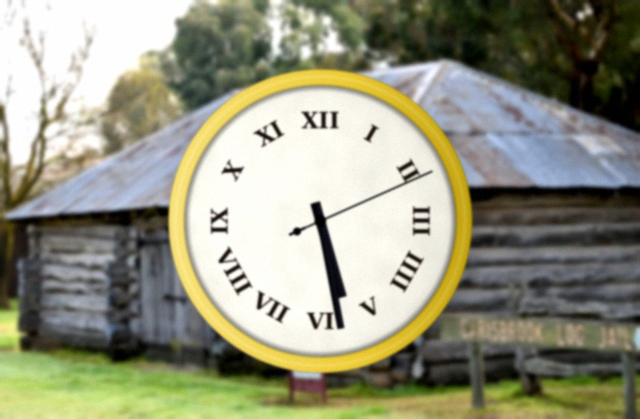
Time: {"hour": 5, "minute": 28, "second": 11}
